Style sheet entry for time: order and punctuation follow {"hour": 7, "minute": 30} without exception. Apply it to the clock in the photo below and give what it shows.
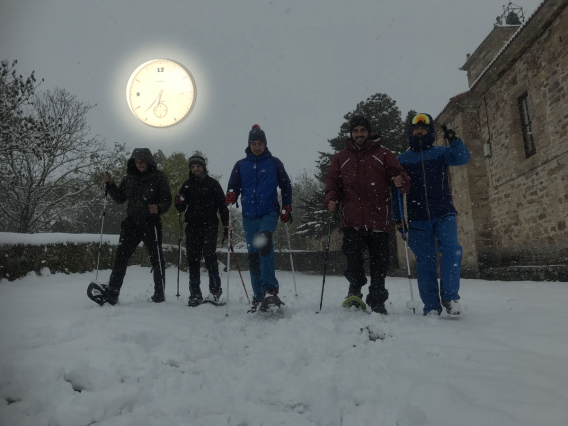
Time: {"hour": 6, "minute": 37}
